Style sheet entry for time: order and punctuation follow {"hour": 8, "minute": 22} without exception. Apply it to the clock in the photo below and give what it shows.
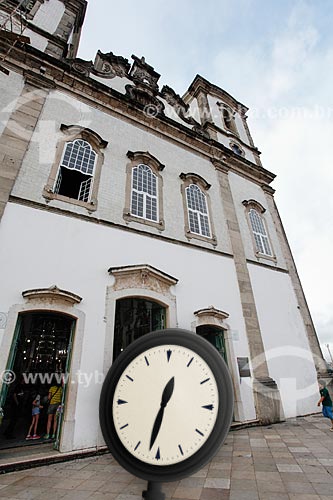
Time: {"hour": 12, "minute": 32}
